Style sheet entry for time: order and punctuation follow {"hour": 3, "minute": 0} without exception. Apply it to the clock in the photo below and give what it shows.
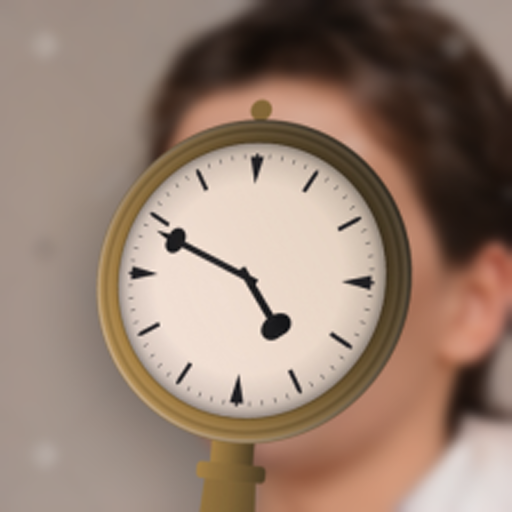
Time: {"hour": 4, "minute": 49}
